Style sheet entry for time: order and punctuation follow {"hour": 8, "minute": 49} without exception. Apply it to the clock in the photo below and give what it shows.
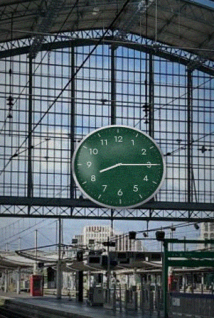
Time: {"hour": 8, "minute": 15}
